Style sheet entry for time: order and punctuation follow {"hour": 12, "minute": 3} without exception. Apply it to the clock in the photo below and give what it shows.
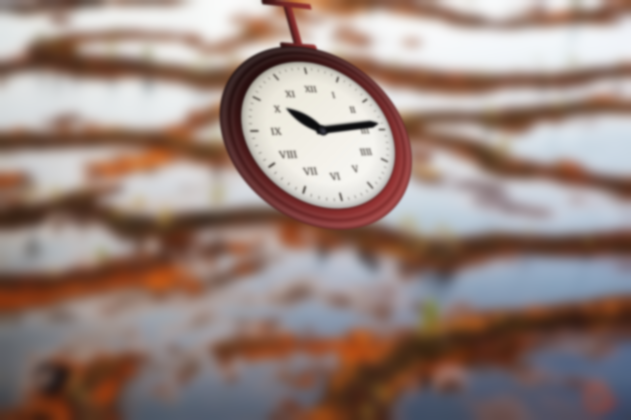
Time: {"hour": 10, "minute": 14}
